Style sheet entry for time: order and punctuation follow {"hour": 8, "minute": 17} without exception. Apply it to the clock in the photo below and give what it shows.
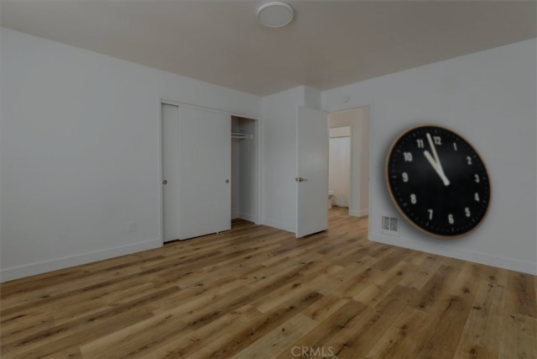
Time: {"hour": 10, "minute": 58}
